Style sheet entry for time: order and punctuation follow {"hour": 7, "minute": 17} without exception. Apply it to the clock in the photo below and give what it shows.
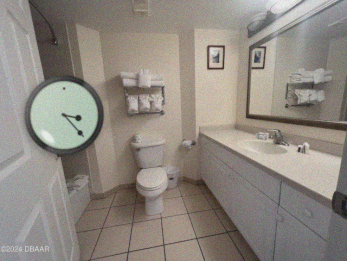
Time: {"hour": 3, "minute": 23}
